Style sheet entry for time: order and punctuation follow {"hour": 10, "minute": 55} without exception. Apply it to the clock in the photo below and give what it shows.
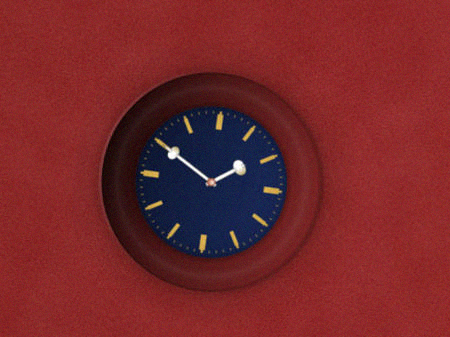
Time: {"hour": 1, "minute": 50}
